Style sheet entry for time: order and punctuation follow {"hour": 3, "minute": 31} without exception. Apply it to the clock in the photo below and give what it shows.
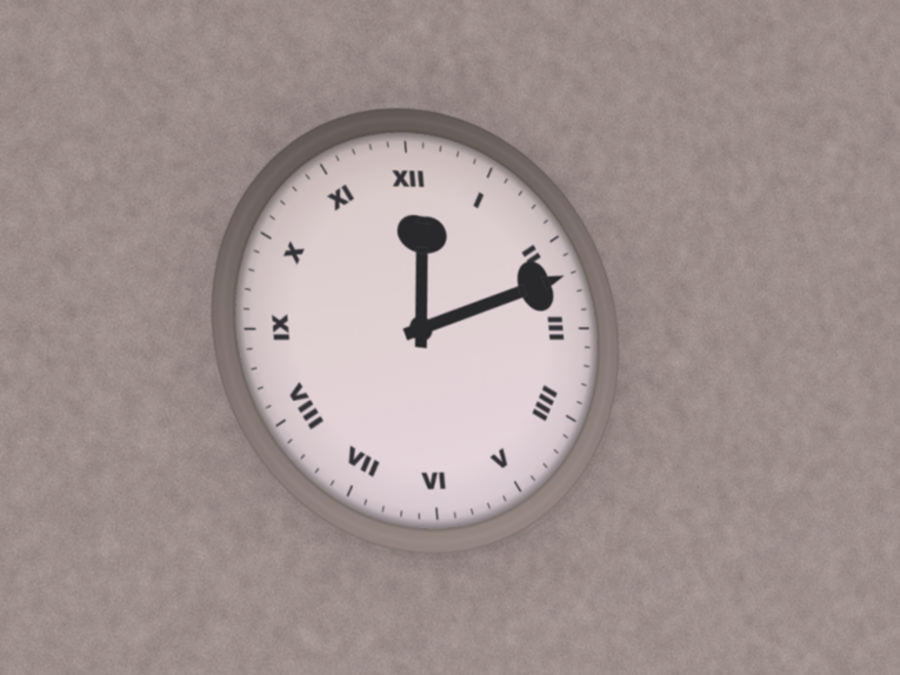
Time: {"hour": 12, "minute": 12}
